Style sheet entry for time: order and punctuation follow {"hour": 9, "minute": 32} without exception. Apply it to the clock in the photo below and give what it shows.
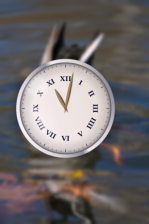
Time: {"hour": 11, "minute": 2}
